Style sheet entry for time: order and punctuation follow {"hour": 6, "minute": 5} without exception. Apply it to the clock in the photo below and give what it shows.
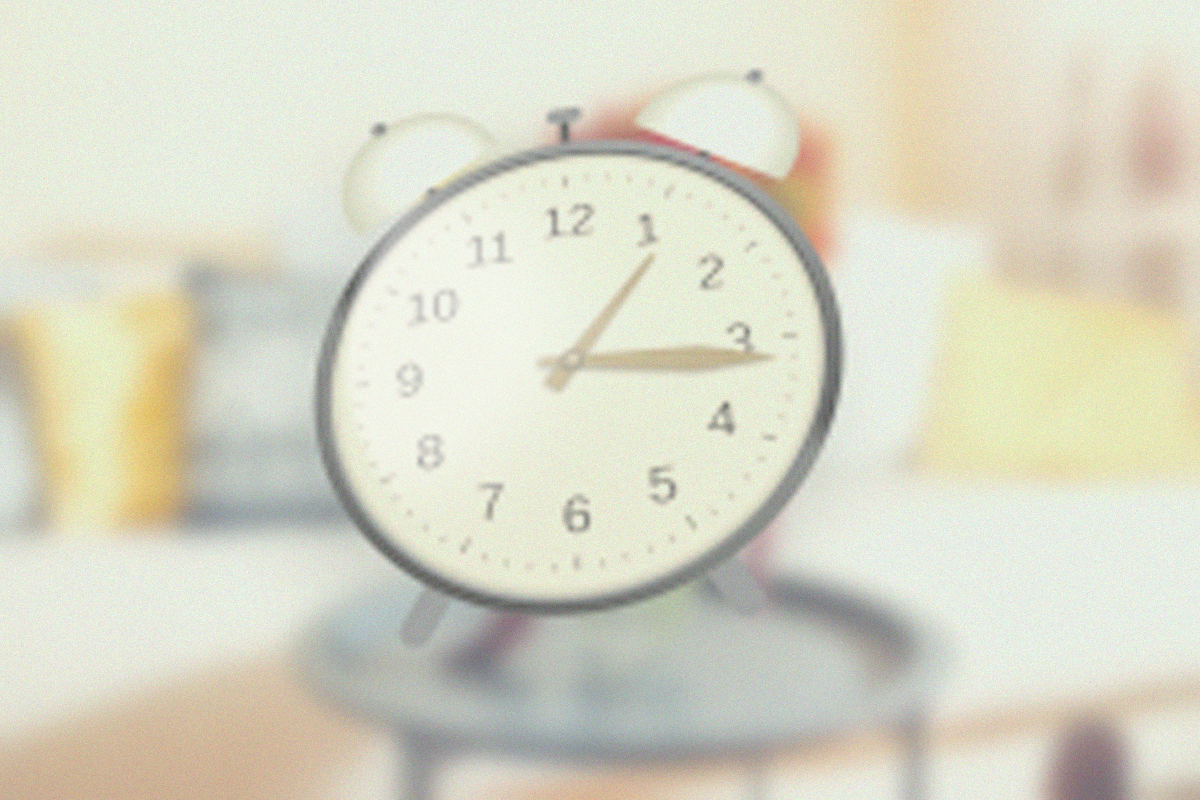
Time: {"hour": 1, "minute": 16}
